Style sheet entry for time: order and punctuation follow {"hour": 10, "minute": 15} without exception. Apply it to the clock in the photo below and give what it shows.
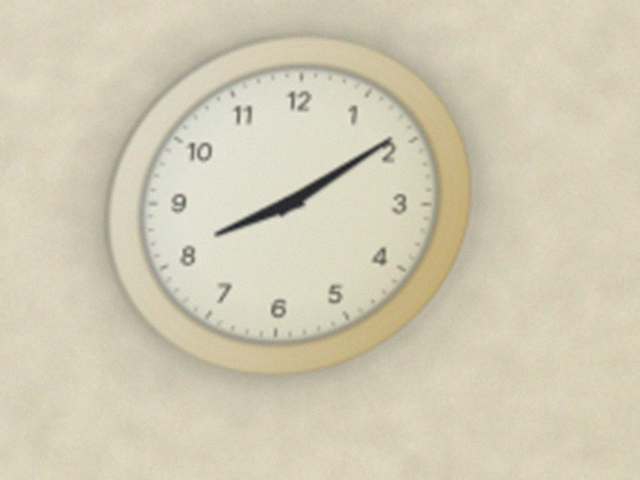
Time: {"hour": 8, "minute": 9}
